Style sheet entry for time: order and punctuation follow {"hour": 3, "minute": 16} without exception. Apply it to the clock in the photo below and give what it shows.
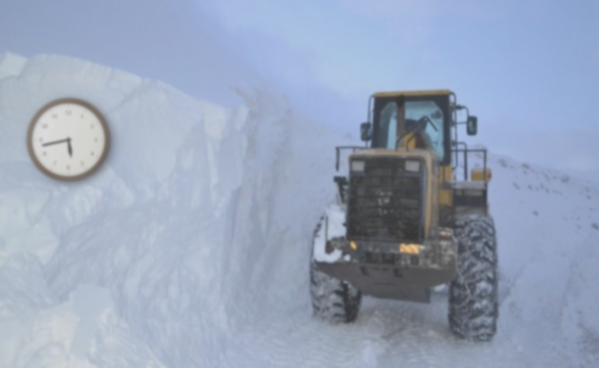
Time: {"hour": 5, "minute": 43}
